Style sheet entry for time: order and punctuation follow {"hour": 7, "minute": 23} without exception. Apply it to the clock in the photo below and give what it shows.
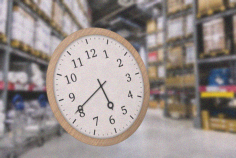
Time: {"hour": 5, "minute": 41}
